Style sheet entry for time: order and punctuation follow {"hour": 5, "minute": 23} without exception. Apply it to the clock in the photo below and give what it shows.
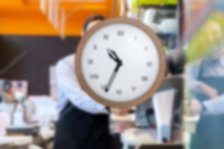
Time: {"hour": 10, "minute": 34}
